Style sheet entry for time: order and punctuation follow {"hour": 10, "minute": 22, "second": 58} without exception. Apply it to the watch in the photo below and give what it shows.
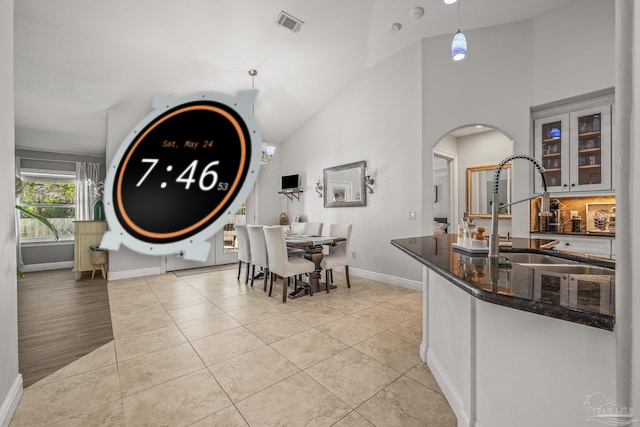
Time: {"hour": 7, "minute": 46, "second": 53}
